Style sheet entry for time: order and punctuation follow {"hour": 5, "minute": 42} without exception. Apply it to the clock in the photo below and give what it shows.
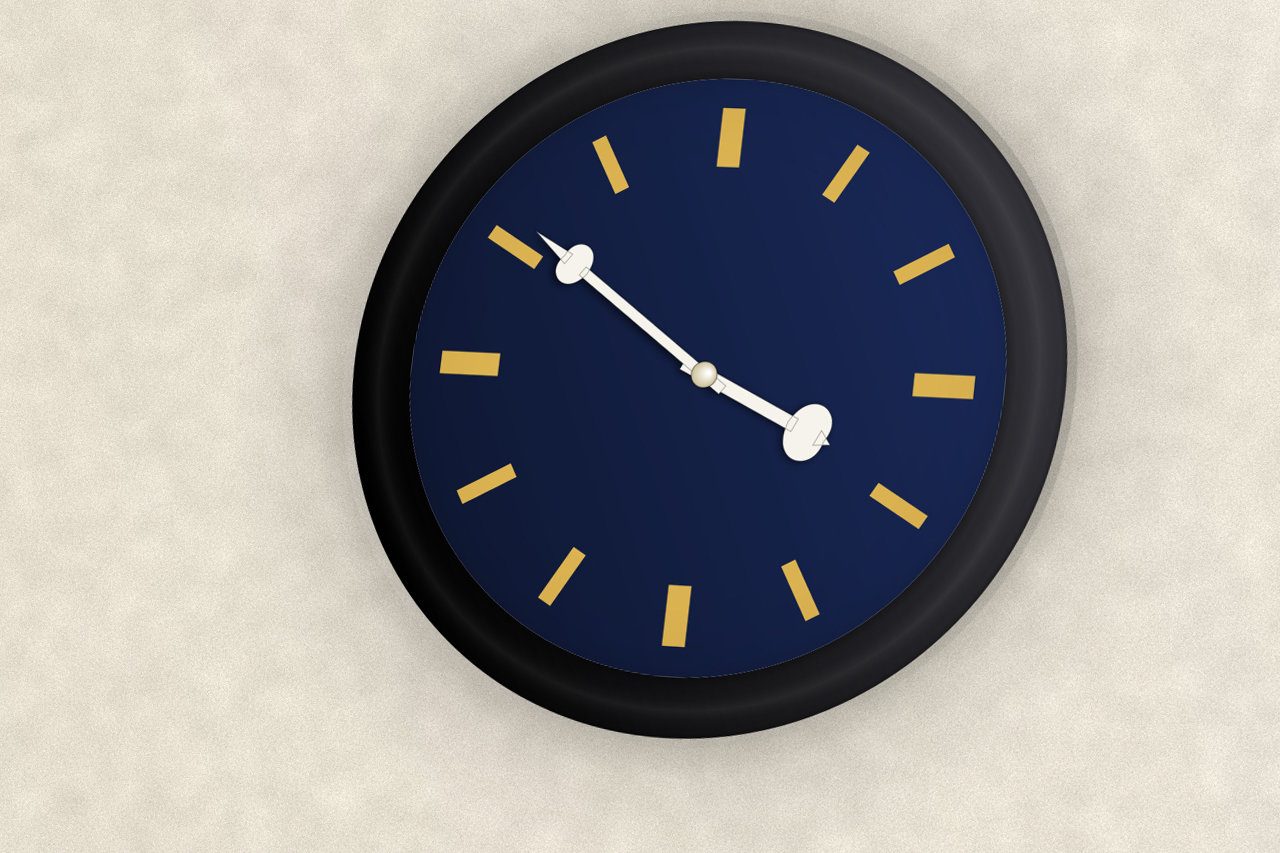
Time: {"hour": 3, "minute": 51}
